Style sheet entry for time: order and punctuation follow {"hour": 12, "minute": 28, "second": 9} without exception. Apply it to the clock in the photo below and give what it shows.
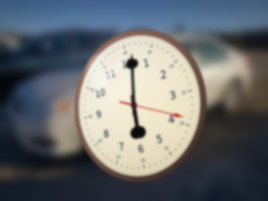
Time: {"hour": 6, "minute": 1, "second": 19}
